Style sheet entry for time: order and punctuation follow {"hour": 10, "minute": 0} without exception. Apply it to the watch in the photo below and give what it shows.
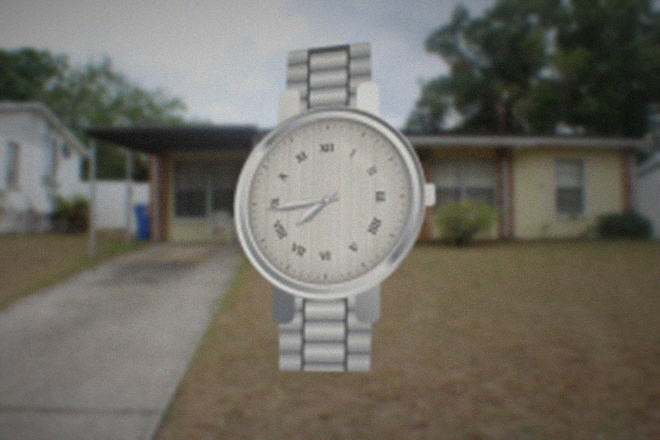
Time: {"hour": 7, "minute": 44}
